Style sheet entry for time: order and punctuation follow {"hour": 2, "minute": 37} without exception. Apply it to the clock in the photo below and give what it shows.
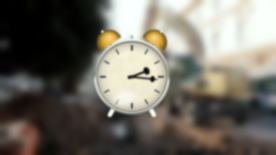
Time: {"hour": 2, "minute": 16}
